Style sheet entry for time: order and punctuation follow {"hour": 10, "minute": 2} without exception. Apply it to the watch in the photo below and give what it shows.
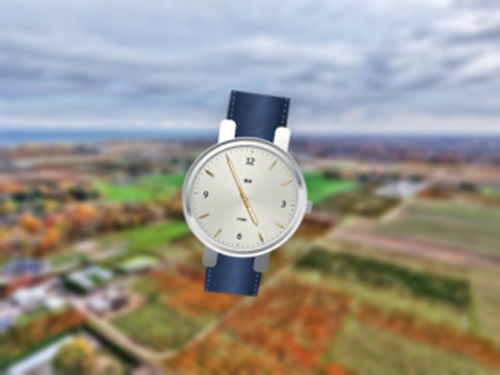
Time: {"hour": 4, "minute": 55}
